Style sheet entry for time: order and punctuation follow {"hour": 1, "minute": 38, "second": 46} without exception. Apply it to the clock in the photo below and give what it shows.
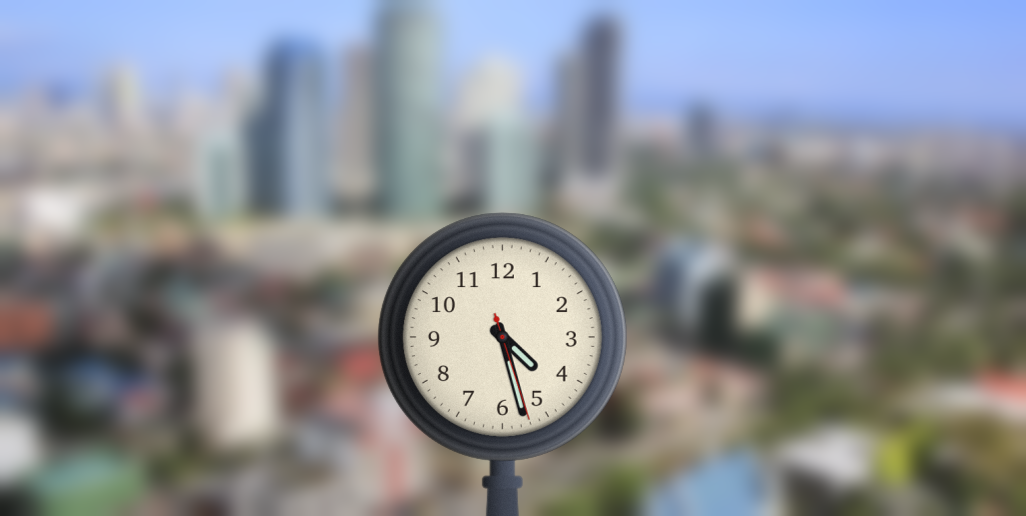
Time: {"hour": 4, "minute": 27, "second": 27}
